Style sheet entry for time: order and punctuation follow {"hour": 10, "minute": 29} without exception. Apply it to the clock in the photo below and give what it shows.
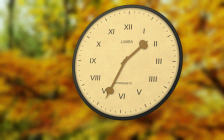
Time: {"hour": 1, "minute": 34}
